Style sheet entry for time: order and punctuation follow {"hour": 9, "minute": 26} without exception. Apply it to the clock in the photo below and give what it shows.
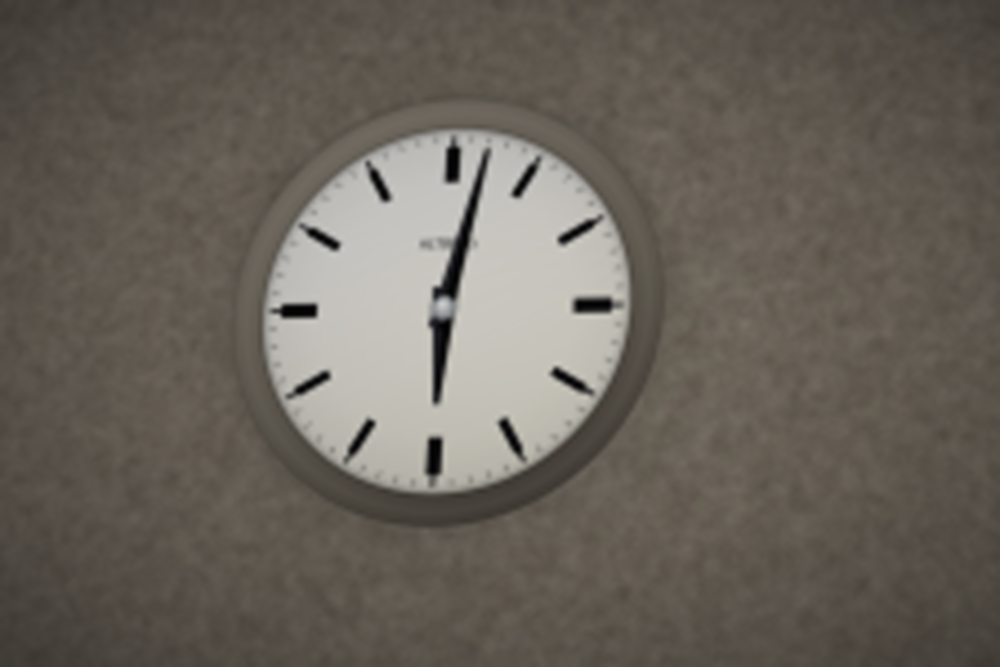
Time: {"hour": 6, "minute": 2}
